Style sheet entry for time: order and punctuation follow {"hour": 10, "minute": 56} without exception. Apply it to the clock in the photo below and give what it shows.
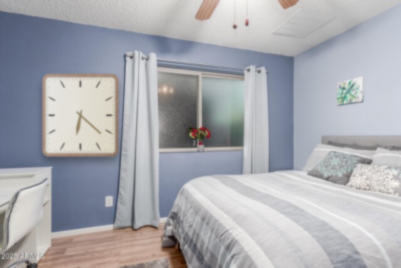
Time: {"hour": 6, "minute": 22}
